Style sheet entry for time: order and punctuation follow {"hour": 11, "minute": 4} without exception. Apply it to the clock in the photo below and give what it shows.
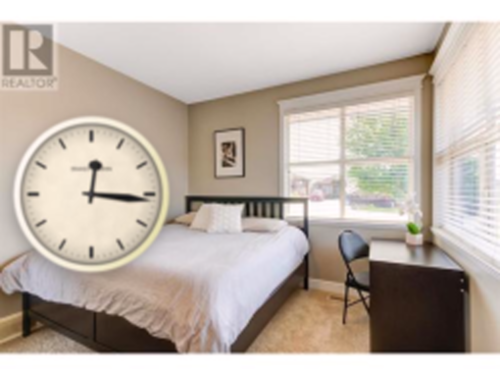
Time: {"hour": 12, "minute": 16}
